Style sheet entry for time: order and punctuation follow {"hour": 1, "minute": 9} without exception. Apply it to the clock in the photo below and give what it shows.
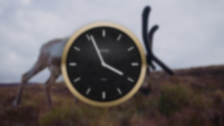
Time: {"hour": 3, "minute": 56}
